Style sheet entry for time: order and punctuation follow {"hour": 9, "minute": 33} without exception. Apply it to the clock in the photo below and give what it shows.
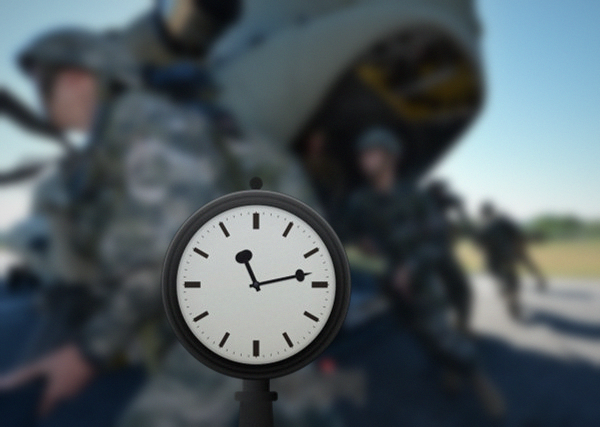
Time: {"hour": 11, "minute": 13}
